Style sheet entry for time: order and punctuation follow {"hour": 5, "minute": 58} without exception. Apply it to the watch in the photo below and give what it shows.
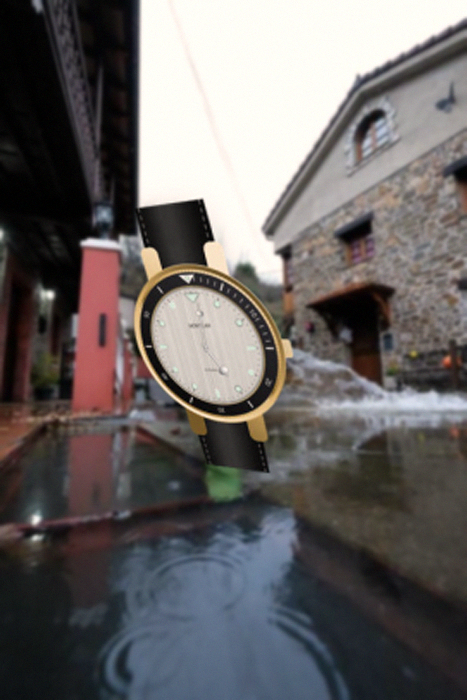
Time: {"hour": 5, "minute": 1}
